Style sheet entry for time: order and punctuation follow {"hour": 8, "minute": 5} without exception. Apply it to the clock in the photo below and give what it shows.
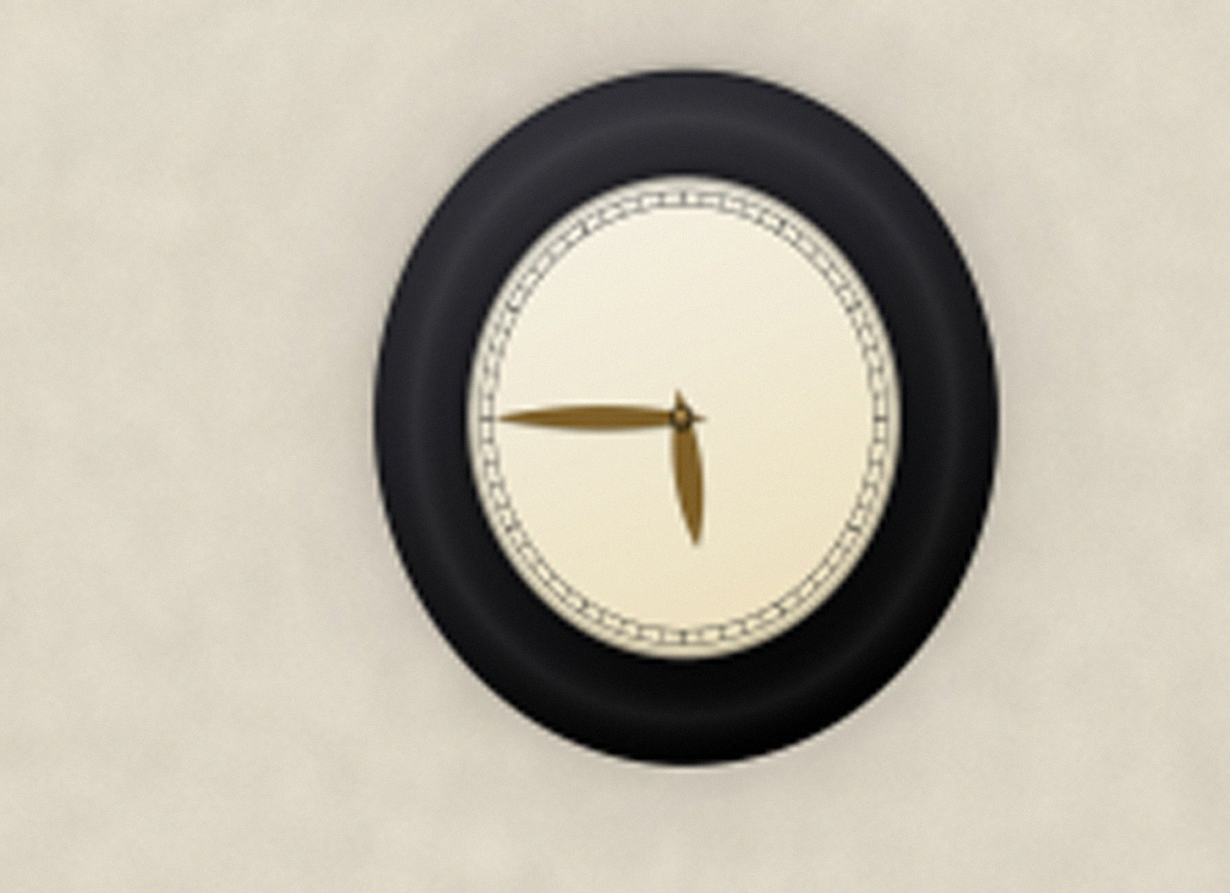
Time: {"hour": 5, "minute": 45}
